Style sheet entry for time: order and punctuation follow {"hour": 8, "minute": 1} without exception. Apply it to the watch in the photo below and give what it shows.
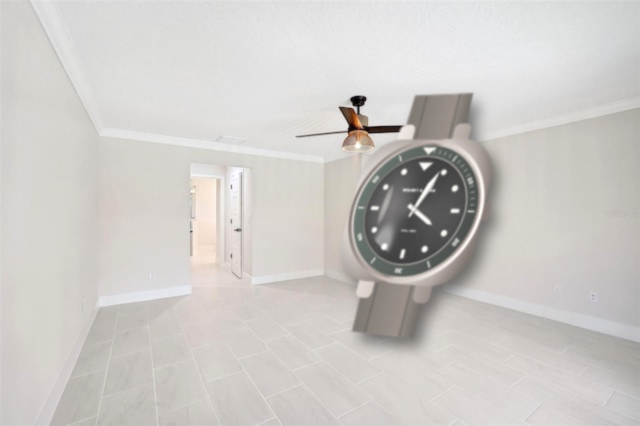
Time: {"hour": 4, "minute": 4}
